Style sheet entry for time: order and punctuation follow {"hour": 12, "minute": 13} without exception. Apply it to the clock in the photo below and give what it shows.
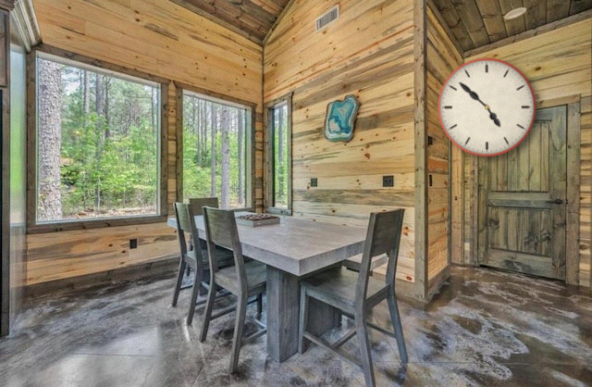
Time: {"hour": 4, "minute": 52}
